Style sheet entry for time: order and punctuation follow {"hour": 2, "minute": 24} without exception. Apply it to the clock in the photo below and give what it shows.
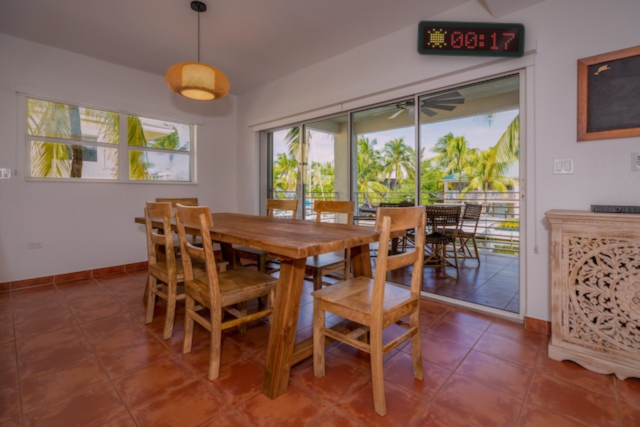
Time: {"hour": 0, "minute": 17}
